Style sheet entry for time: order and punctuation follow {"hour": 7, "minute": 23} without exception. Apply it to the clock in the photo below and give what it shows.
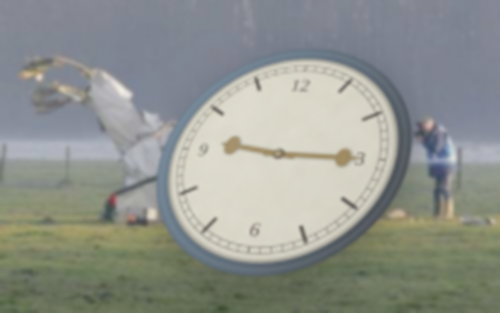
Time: {"hour": 9, "minute": 15}
